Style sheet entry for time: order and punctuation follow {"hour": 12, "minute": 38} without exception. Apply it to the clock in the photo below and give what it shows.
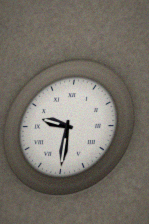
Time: {"hour": 9, "minute": 30}
